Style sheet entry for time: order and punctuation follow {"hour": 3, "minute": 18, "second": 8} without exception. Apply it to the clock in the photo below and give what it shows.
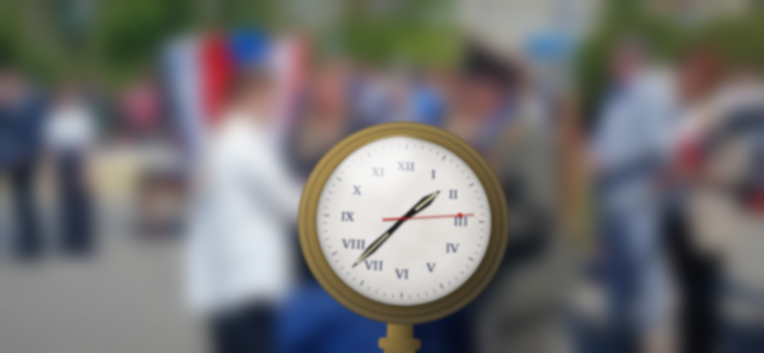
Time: {"hour": 1, "minute": 37, "second": 14}
